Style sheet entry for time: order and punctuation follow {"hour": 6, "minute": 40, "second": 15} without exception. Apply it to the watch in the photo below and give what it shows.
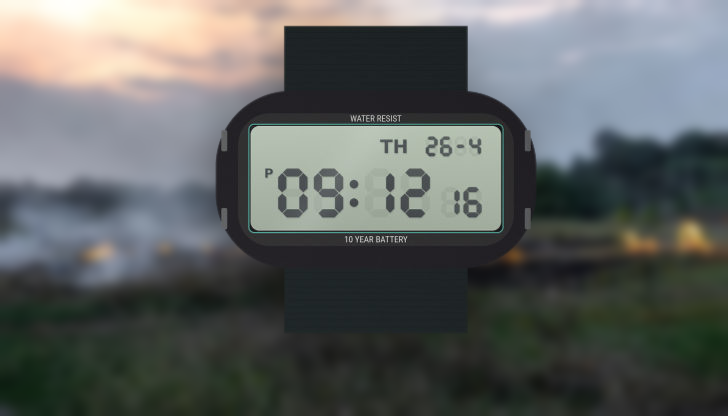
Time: {"hour": 9, "minute": 12, "second": 16}
